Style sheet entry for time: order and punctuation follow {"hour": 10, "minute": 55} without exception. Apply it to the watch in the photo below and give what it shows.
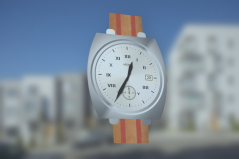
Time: {"hour": 12, "minute": 35}
